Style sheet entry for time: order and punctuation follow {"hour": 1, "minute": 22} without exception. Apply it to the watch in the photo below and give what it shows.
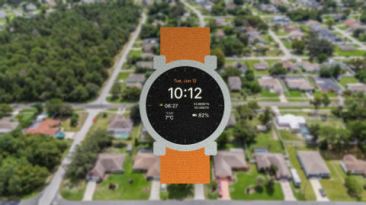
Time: {"hour": 10, "minute": 12}
